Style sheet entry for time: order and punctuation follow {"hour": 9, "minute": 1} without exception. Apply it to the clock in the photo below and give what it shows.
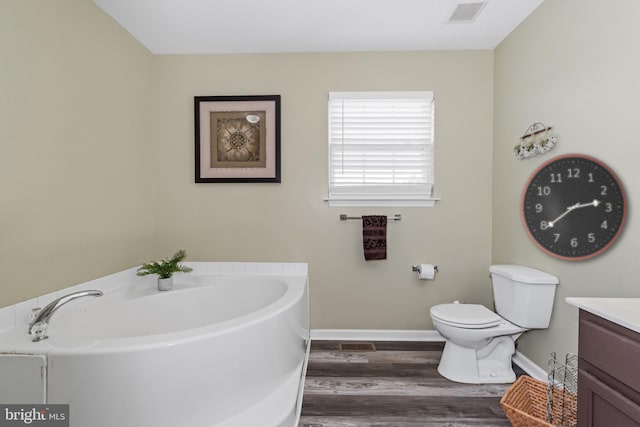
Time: {"hour": 2, "minute": 39}
